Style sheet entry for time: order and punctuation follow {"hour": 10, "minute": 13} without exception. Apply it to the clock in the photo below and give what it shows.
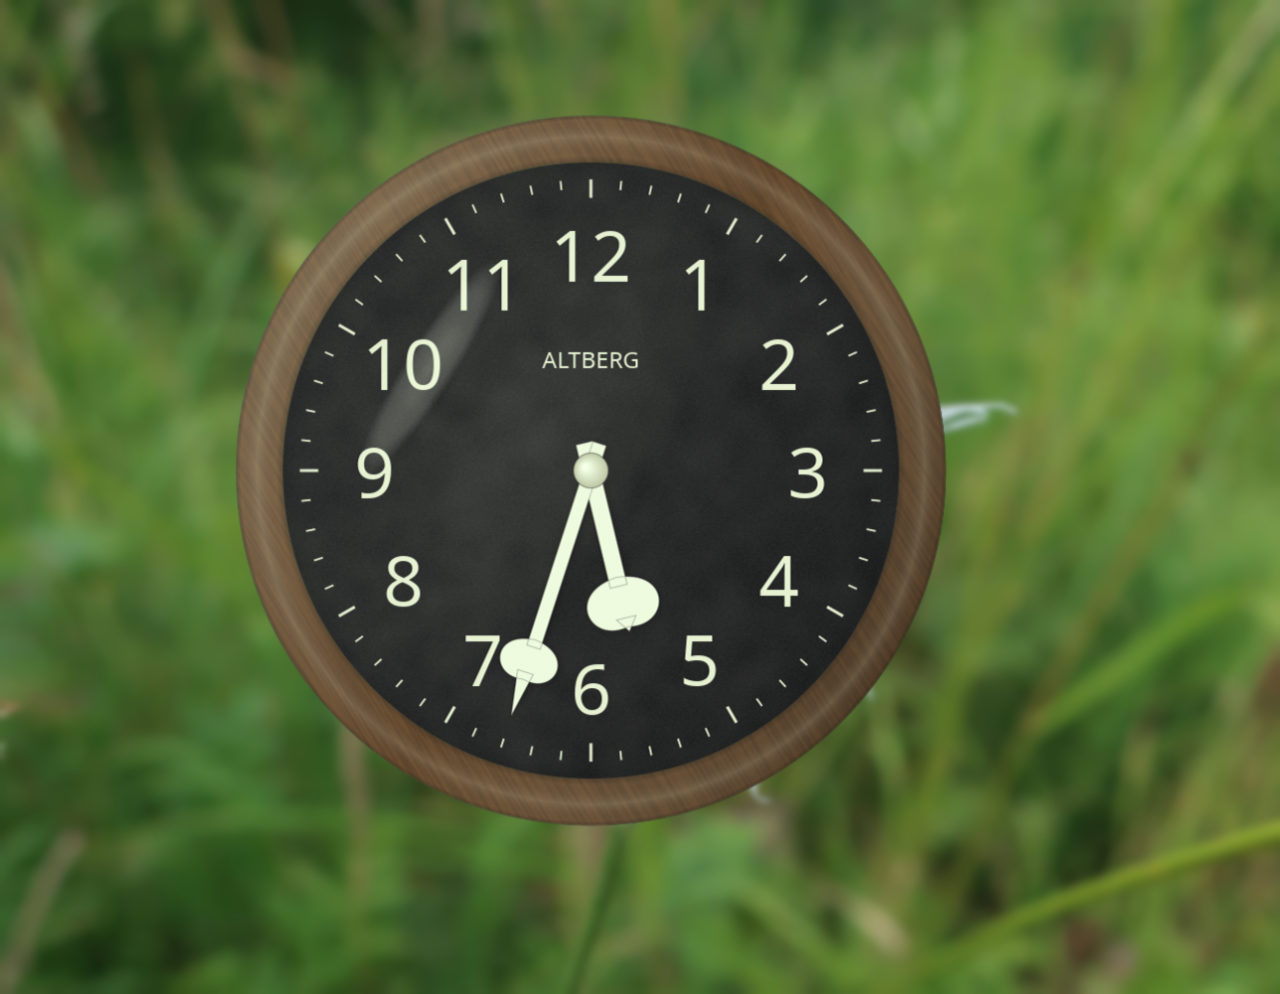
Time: {"hour": 5, "minute": 33}
